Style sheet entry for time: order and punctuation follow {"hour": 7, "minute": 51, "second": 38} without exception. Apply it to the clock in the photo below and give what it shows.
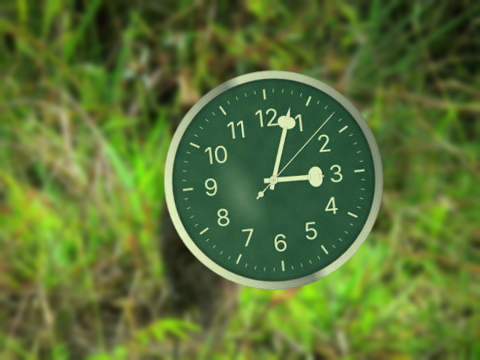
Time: {"hour": 3, "minute": 3, "second": 8}
